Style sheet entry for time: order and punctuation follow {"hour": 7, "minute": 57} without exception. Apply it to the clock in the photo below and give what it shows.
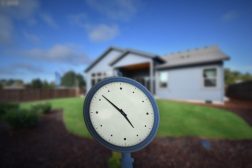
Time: {"hour": 4, "minute": 52}
